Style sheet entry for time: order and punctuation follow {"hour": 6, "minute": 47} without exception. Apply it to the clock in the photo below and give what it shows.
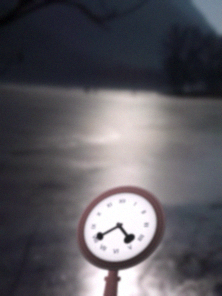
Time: {"hour": 4, "minute": 40}
